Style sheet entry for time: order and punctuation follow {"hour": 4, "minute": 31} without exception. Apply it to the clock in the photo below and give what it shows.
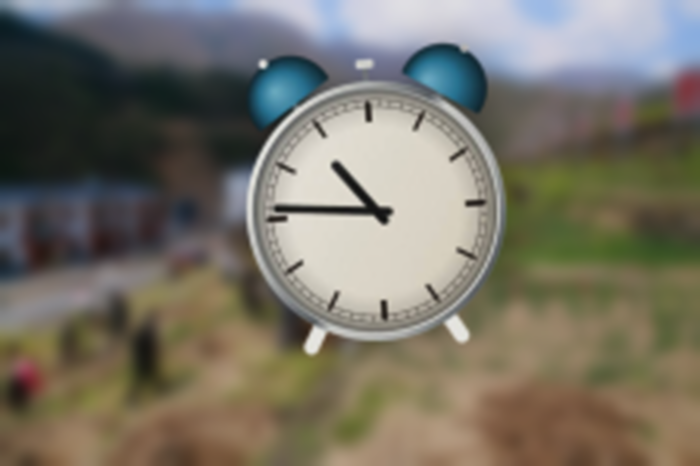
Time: {"hour": 10, "minute": 46}
